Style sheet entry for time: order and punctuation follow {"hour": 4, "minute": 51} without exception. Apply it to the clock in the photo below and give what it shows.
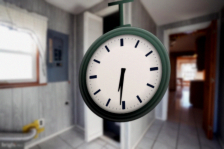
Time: {"hour": 6, "minute": 31}
